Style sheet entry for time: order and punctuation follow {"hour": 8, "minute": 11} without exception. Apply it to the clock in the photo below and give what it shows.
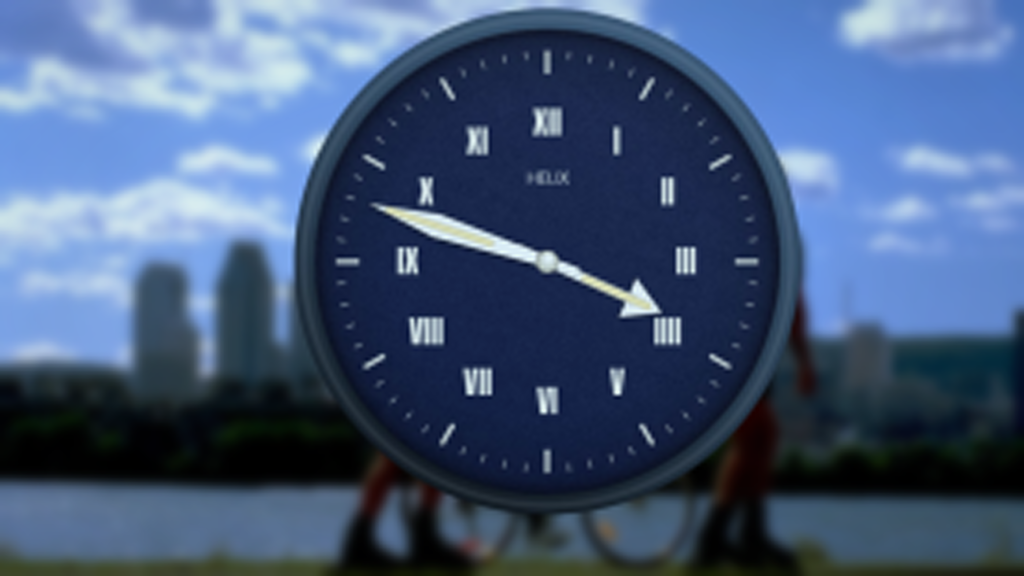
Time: {"hour": 3, "minute": 48}
